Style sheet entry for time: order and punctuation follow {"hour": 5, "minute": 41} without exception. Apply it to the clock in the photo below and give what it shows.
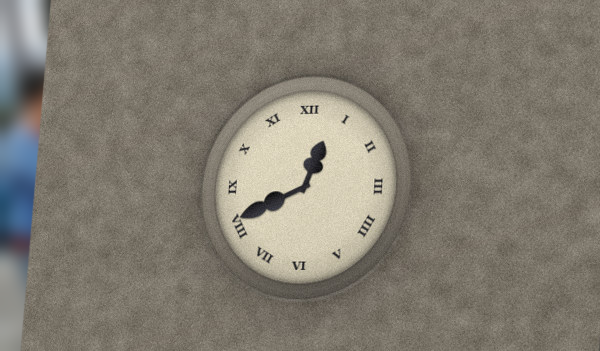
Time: {"hour": 12, "minute": 41}
